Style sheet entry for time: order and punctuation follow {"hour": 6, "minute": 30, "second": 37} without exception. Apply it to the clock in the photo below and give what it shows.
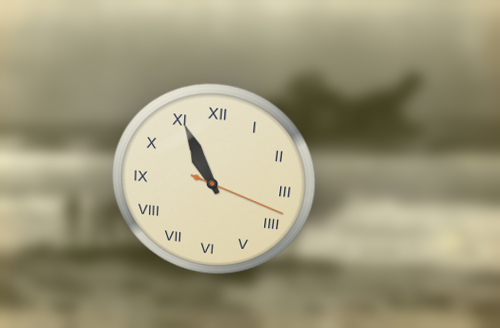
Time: {"hour": 10, "minute": 55, "second": 18}
